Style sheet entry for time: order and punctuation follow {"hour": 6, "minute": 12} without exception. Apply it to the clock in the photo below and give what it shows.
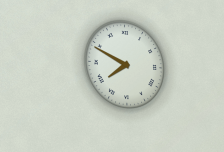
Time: {"hour": 7, "minute": 49}
